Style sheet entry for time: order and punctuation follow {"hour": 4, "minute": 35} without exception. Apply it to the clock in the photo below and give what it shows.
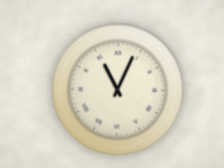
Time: {"hour": 11, "minute": 4}
